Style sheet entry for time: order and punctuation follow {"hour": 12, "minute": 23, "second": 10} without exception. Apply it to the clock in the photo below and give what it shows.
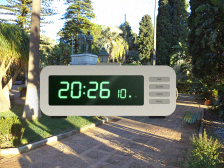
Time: {"hour": 20, "minute": 26, "second": 10}
